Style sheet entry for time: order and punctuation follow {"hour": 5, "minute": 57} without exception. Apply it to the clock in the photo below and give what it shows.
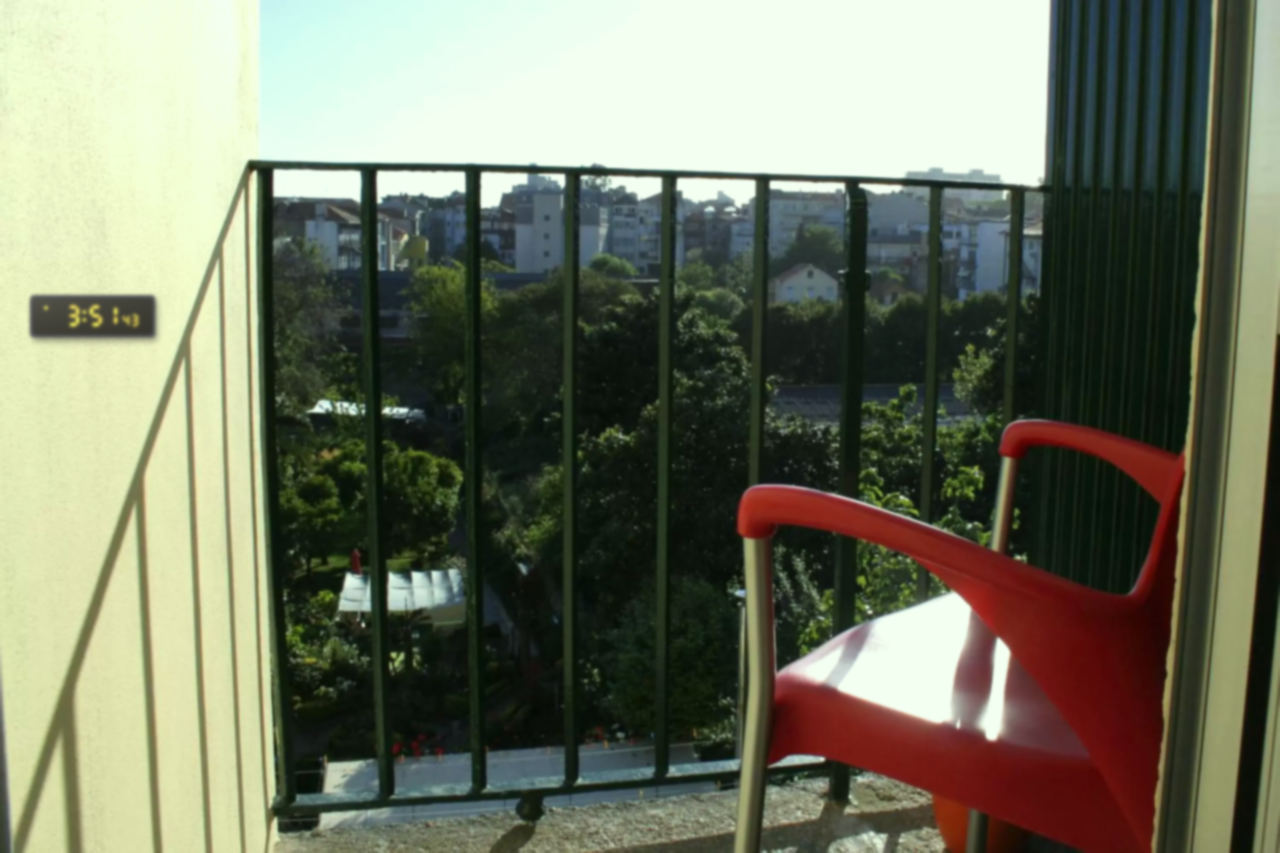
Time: {"hour": 3, "minute": 51}
